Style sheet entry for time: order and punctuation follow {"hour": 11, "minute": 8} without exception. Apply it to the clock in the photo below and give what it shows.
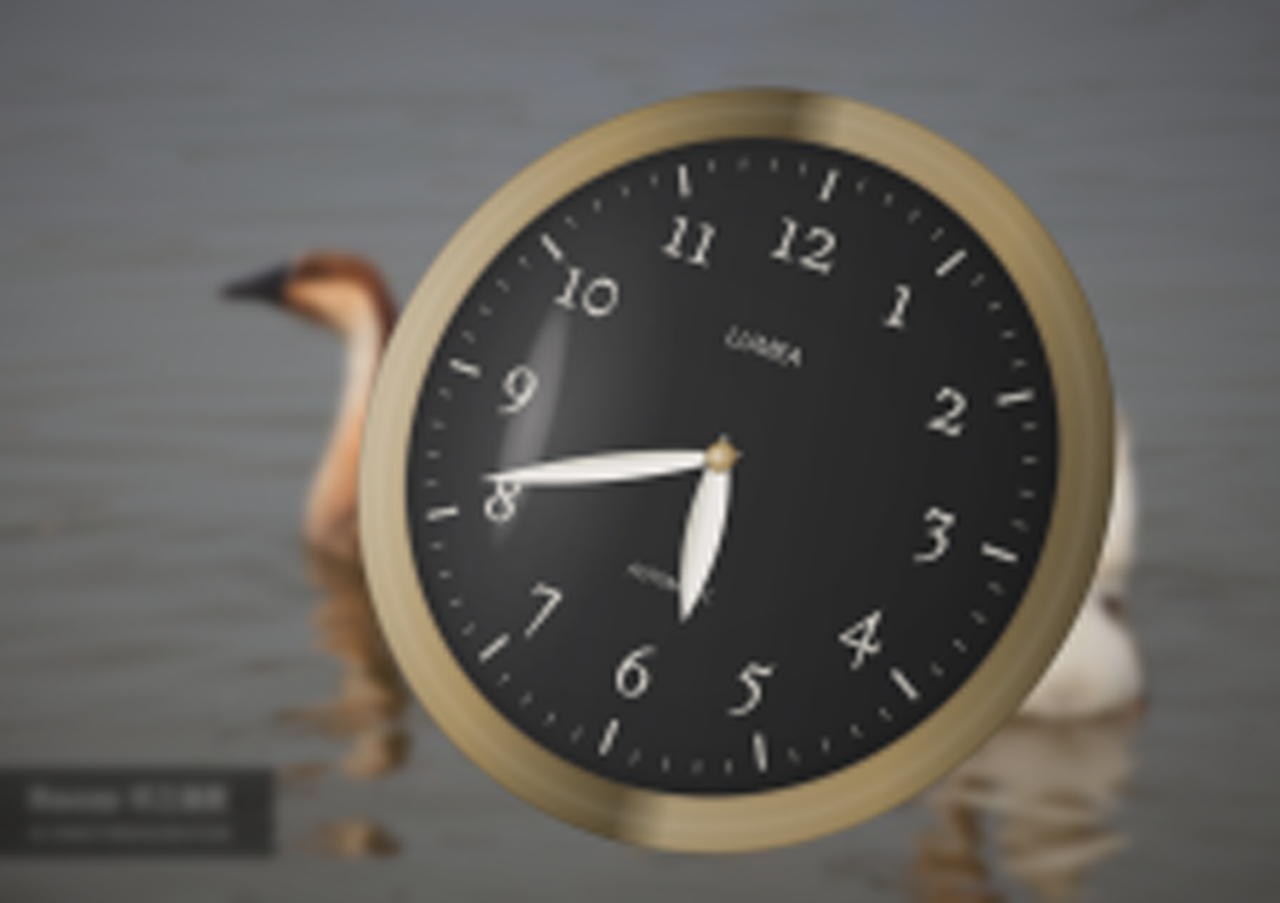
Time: {"hour": 5, "minute": 41}
